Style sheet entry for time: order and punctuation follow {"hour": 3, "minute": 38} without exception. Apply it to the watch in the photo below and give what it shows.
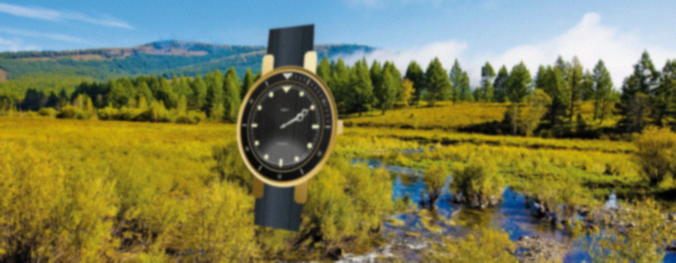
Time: {"hour": 2, "minute": 10}
